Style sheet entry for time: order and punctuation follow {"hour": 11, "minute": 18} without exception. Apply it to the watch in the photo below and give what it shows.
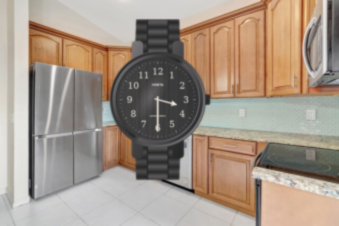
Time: {"hour": 3, "minute": 30}
